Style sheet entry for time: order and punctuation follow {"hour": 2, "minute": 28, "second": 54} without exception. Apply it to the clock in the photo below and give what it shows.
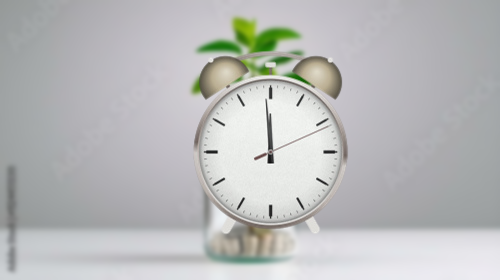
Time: {"hour": 11, "minute": 59, "second": 11}
